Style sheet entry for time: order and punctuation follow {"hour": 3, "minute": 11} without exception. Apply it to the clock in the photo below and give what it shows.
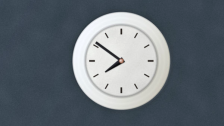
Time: {"hour": 7, "minute": 51}
